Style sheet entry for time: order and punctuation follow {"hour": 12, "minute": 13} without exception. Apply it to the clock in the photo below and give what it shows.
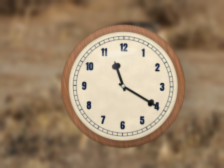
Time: {"hour": 11, "minute": 20}
